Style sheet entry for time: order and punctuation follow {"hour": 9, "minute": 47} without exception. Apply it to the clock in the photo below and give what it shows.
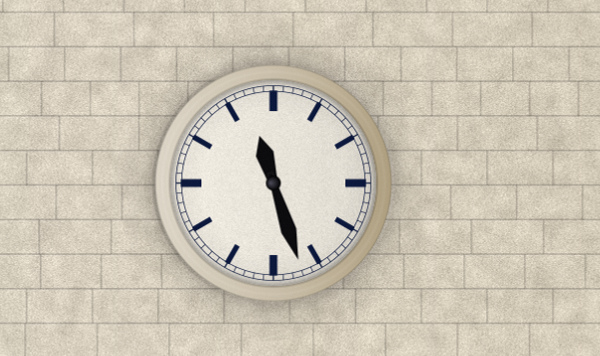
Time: {"hour": 11, "minute": 27}
